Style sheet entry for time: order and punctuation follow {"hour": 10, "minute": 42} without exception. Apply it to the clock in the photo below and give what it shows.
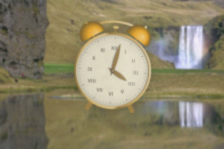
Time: {"hour": 4, "minute": 2}
